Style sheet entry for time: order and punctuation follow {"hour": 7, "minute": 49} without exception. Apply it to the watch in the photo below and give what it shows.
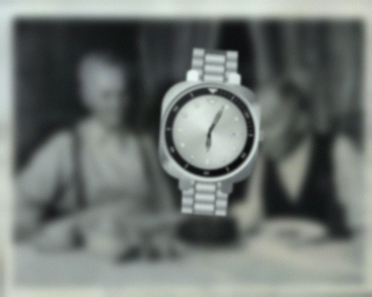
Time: {"hour": 6, "minute": 4}
